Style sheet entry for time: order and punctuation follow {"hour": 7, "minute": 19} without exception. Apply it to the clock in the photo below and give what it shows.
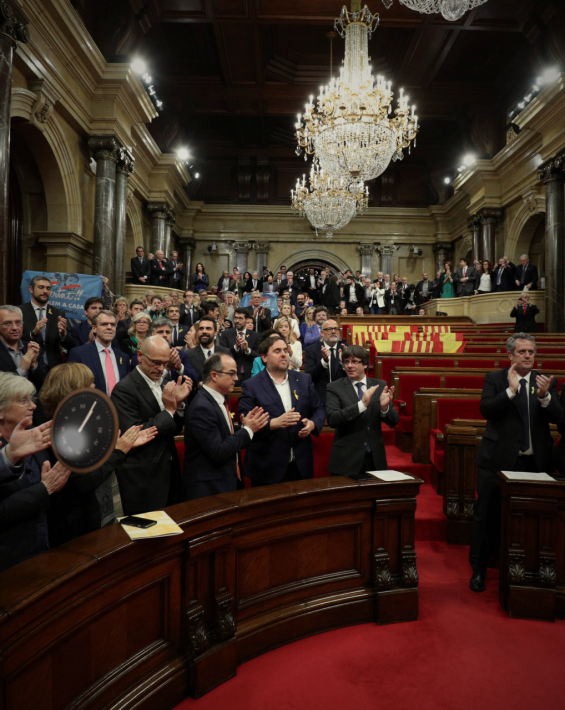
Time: {"hour": 1, "minute": 5}
